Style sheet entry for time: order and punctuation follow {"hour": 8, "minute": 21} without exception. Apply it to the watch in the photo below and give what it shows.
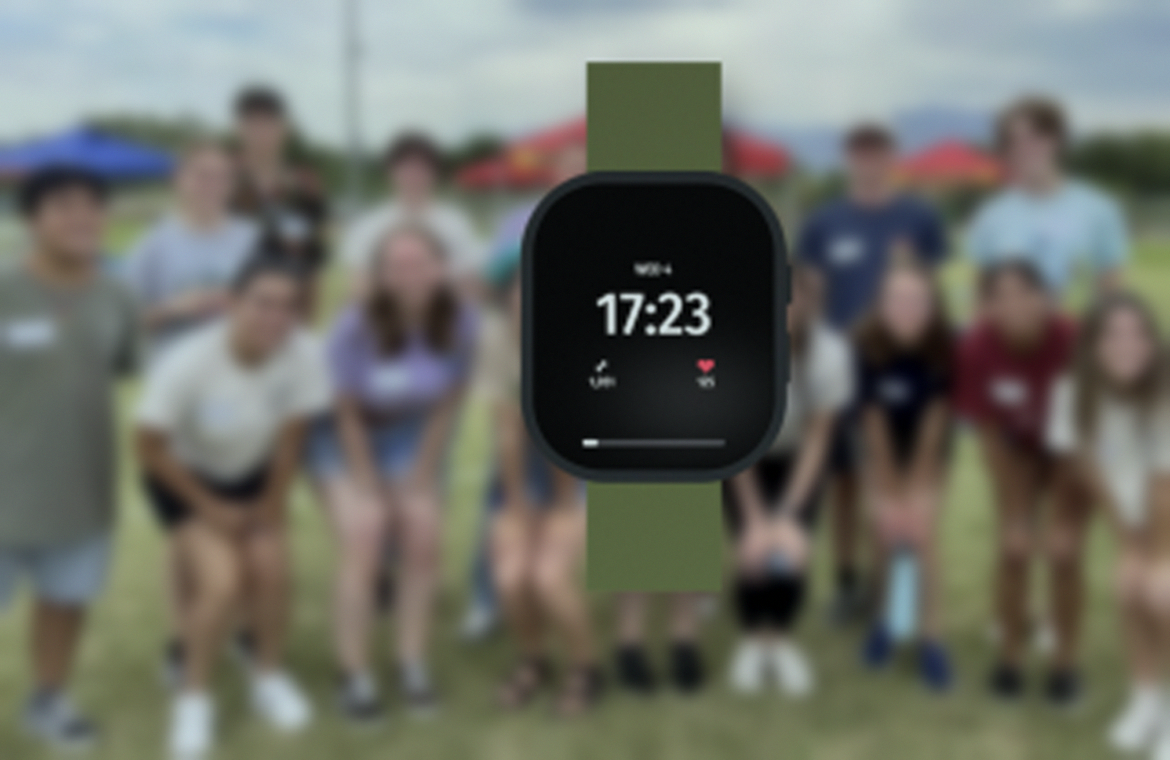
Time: {"hour": 17, "minute": 23}
